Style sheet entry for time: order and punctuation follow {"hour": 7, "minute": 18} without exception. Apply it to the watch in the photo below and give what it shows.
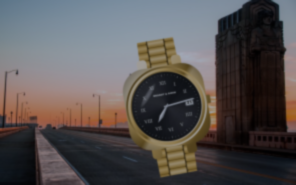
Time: {"hour": 7, "minute": 14}
